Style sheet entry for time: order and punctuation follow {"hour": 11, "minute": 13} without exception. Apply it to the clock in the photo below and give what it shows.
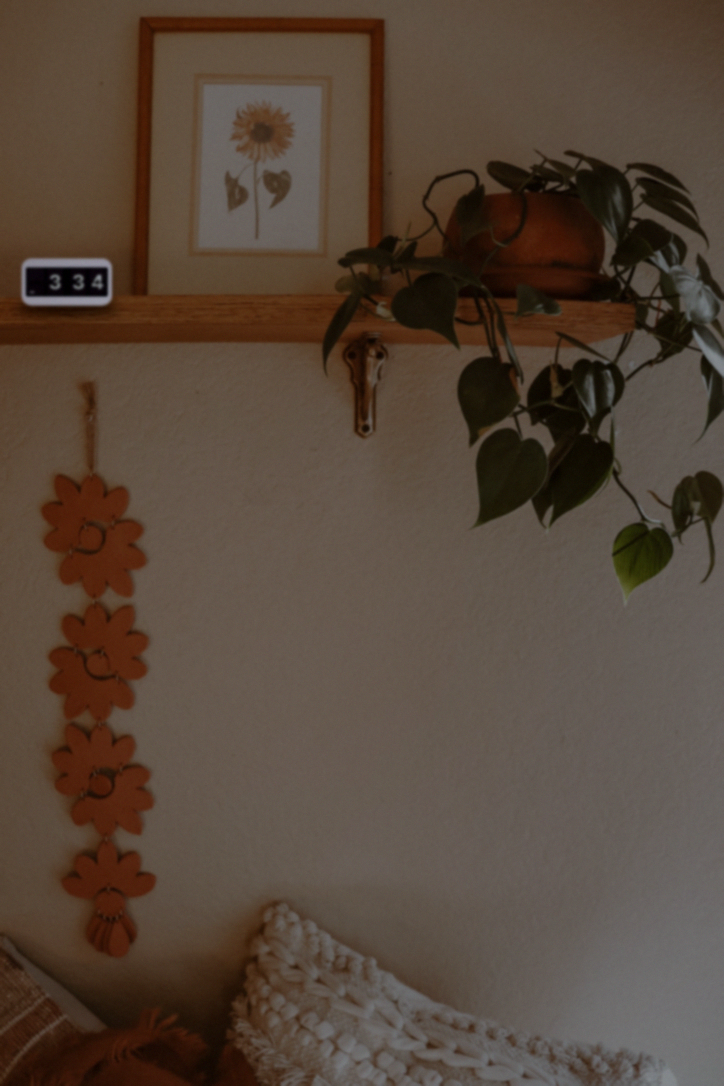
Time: {"hour": 3, "minute": 34}
